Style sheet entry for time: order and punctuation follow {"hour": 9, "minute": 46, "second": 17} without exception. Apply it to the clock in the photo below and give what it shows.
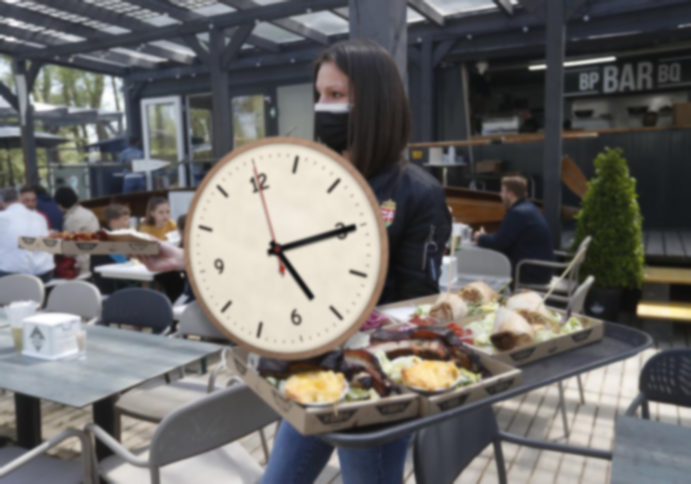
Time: {"hour": 5, "minute": 15, "second": 0}
